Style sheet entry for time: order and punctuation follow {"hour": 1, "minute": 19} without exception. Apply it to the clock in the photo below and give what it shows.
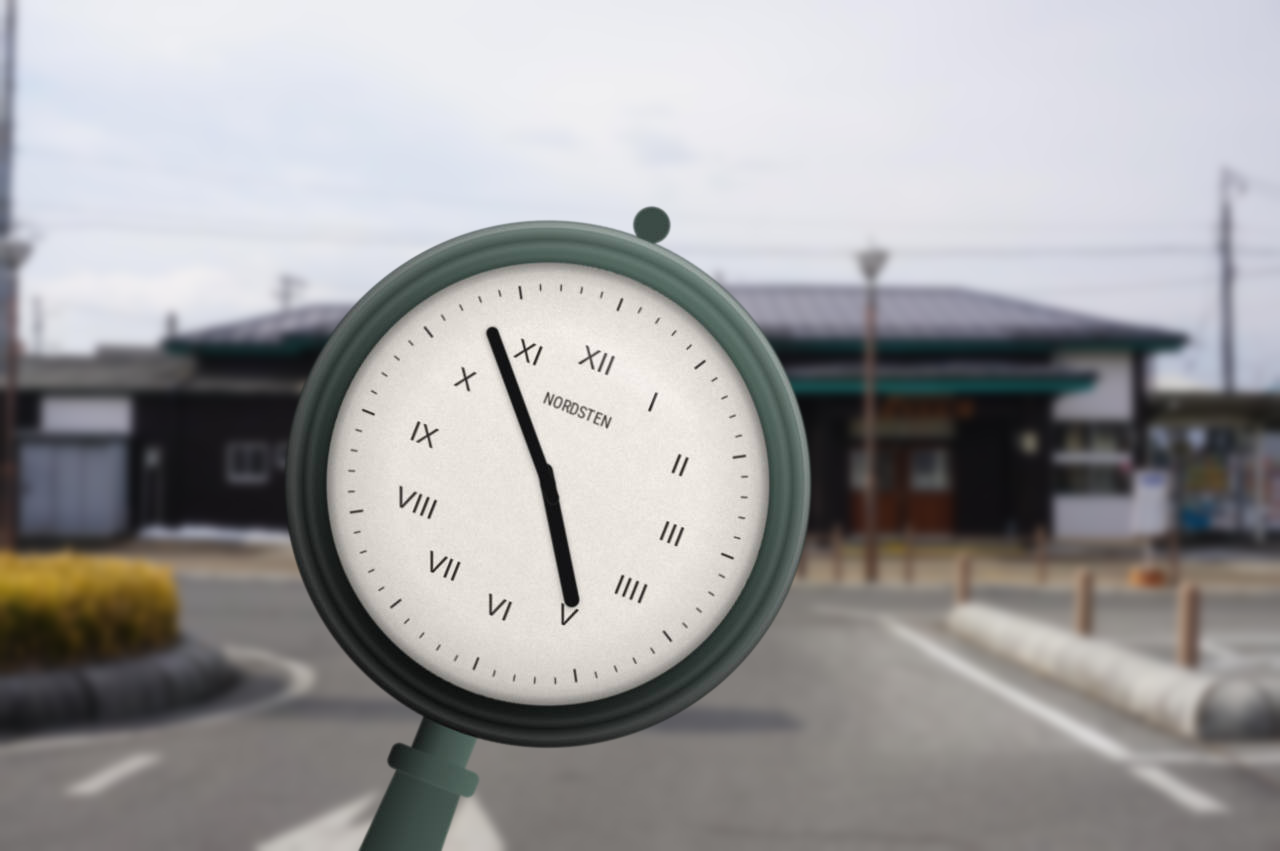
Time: {"hour": 4, "minute": 53}
